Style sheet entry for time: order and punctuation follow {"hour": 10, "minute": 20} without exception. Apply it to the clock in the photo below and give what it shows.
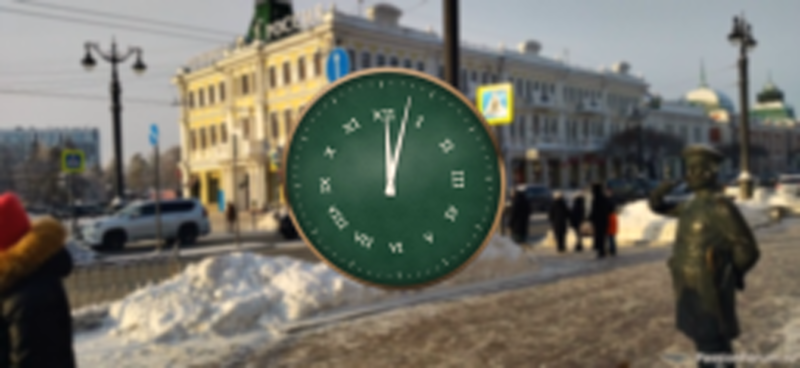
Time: {"hour": 12, "minute": 3}
